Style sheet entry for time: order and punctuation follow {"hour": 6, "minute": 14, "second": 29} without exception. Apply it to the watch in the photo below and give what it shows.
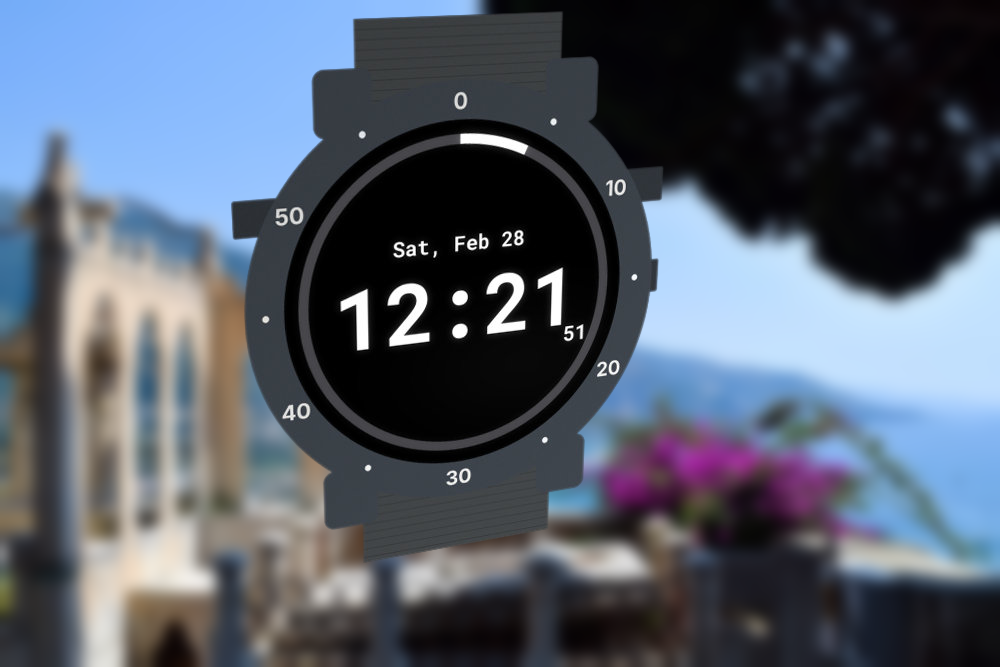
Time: {"hour": 12, "minute": 21, "second": 51}
